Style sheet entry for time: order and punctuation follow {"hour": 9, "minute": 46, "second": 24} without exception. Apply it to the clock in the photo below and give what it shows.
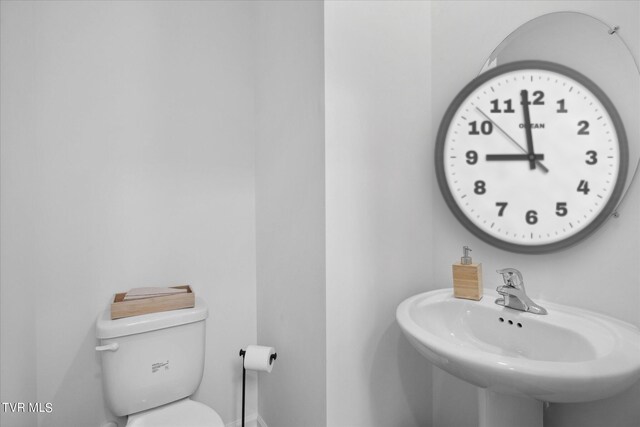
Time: {"hour": 8, "minute": 58, "second": 52}
